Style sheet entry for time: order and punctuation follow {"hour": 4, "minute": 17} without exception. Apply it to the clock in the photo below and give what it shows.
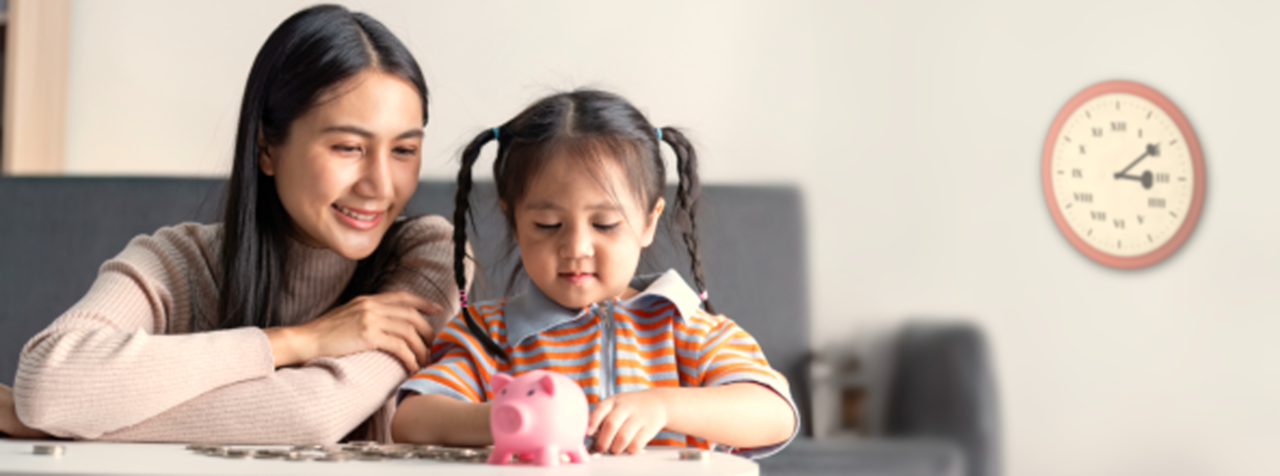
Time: {"hour": 3, "minute": 9}
